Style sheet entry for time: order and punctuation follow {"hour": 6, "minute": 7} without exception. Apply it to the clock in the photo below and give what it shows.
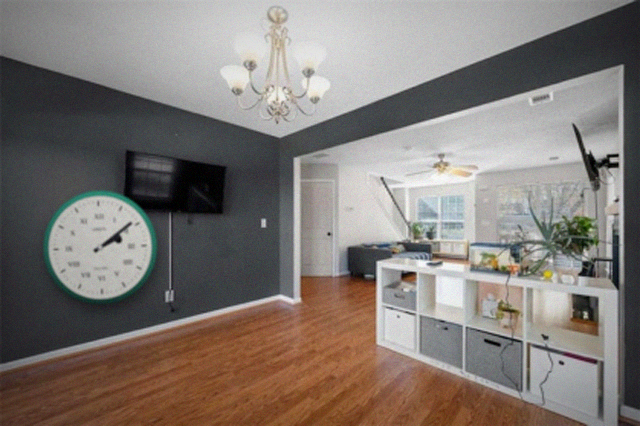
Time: {"hour": 2, "minute": 9}
